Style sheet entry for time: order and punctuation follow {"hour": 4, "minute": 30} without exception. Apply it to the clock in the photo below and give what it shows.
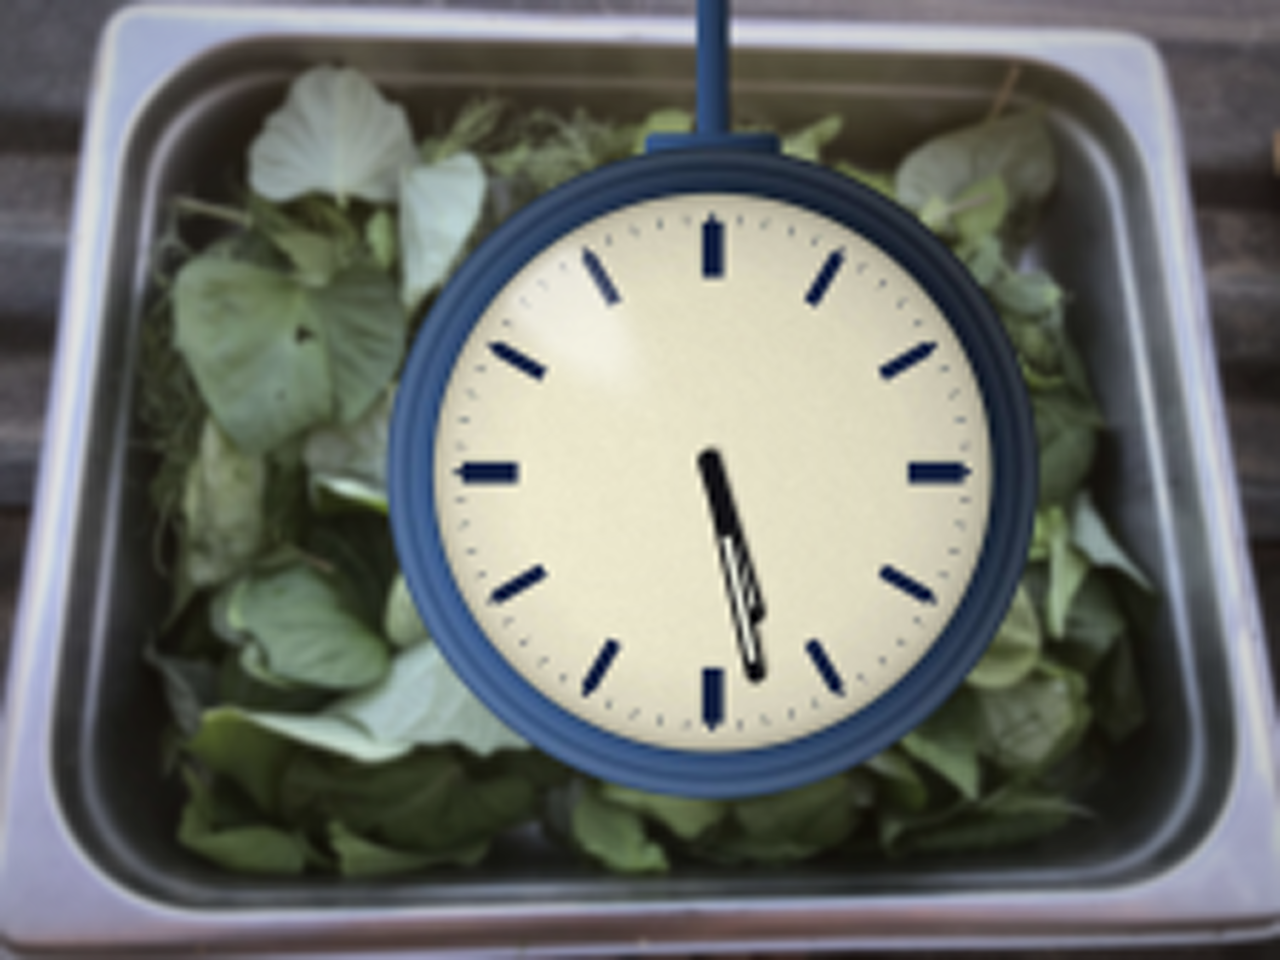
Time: {"hour": 5, "minute": 28}
